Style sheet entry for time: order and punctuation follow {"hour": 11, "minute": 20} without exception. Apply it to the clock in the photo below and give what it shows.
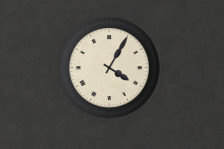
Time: {"hour": 4, "minute": 5}
